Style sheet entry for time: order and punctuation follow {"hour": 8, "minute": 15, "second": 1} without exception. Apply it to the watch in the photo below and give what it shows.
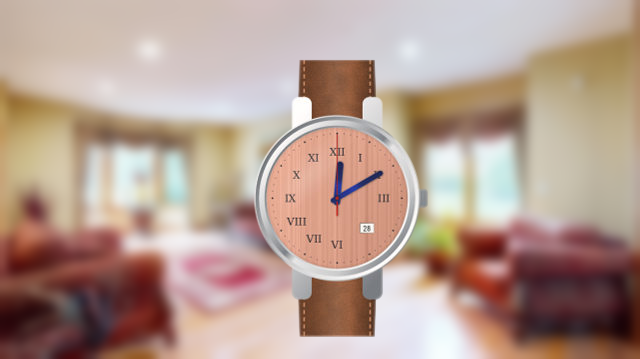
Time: {"hour": 12, "minute": 10, "second": 0}
